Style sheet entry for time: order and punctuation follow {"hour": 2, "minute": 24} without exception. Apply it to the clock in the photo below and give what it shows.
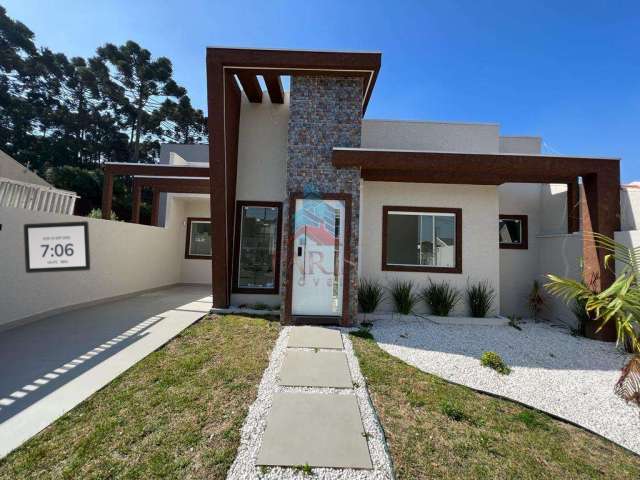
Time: {"hour": 7, "minute": 6}
